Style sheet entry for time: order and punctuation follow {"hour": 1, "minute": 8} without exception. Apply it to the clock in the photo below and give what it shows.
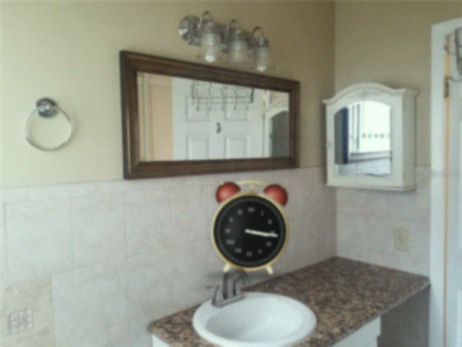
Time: {"hour": 3, "minute": 16}
